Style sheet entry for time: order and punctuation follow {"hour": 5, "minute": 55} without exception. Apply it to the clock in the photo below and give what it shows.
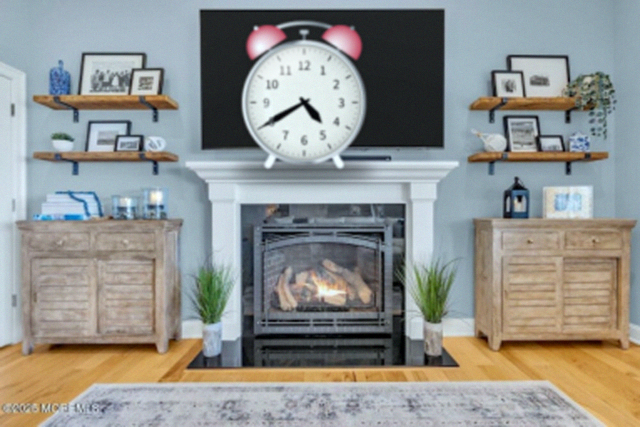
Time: {"hour": 4, "minute": 40}
